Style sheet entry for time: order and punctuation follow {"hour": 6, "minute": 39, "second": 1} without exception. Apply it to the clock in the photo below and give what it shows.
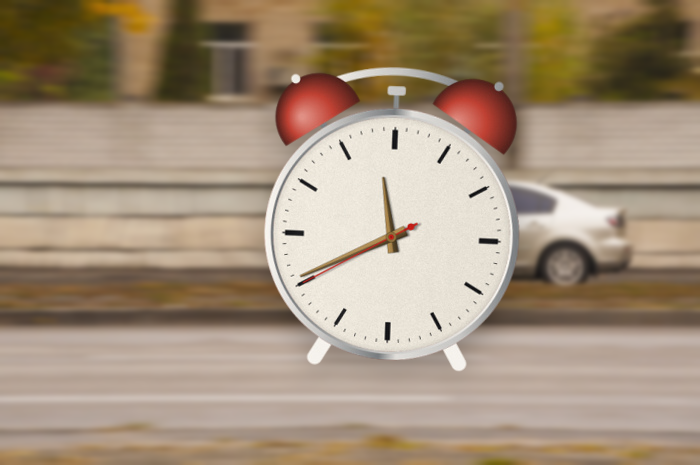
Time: {"hour": 11, "minute": 40, "second": 40}
